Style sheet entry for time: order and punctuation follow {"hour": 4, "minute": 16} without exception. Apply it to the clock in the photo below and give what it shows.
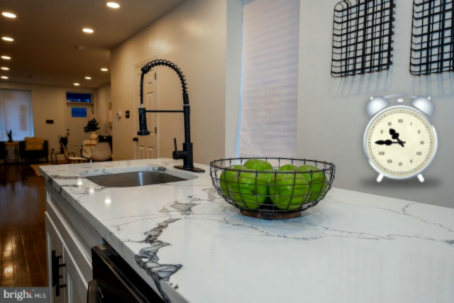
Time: {"hour": 10, "minute": 45}
